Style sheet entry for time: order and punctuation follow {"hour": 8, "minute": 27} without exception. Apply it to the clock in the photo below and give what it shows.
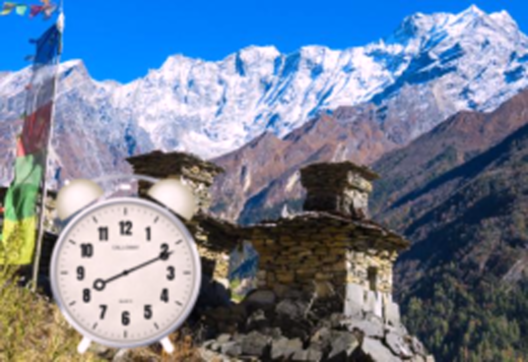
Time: {"hour": 8, "minute": 11}
